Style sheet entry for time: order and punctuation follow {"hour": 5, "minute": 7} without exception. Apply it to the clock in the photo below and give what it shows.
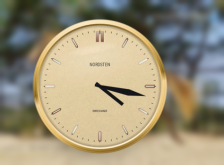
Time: {"hour": 4, "minute": 17}
